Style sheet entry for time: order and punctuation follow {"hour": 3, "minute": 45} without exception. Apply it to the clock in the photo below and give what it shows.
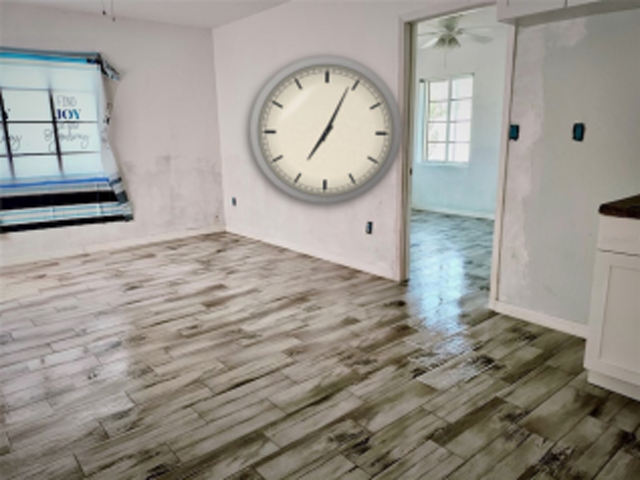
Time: {"hour": 7, "minute": 4}
